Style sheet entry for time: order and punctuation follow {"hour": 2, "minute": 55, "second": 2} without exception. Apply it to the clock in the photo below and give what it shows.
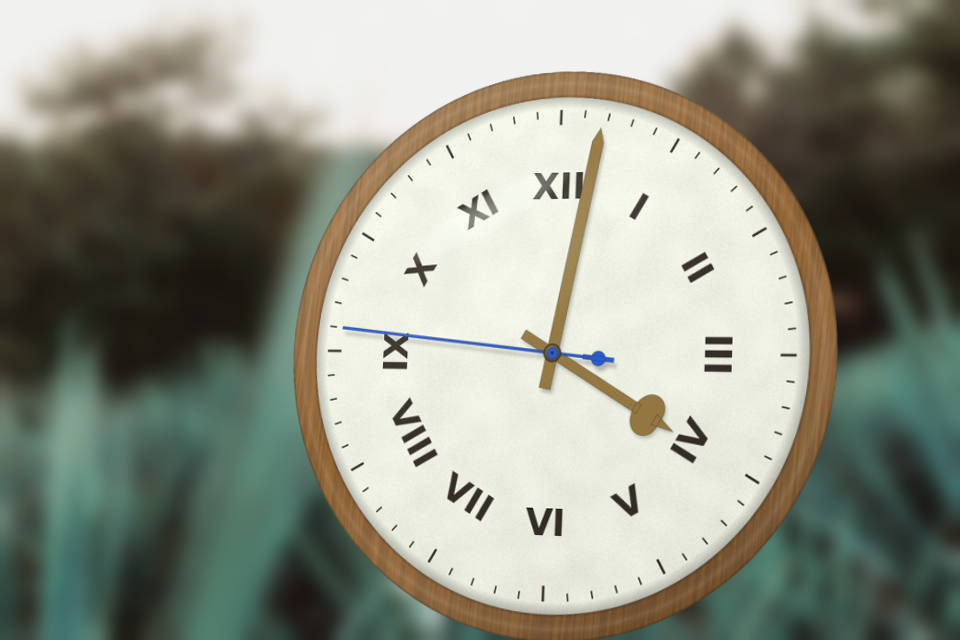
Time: {"hour": 4, "minute": 1, "second": 46}
